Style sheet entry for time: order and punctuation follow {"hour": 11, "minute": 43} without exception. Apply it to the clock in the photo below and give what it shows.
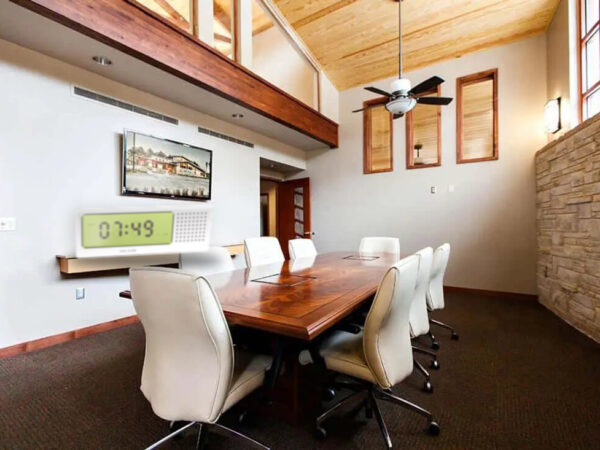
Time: {"hour": 7, "minute": 49}
